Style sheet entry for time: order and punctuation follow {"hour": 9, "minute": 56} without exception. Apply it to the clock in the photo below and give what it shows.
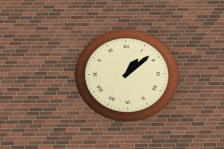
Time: {"hour": 1, "minute": 8}
